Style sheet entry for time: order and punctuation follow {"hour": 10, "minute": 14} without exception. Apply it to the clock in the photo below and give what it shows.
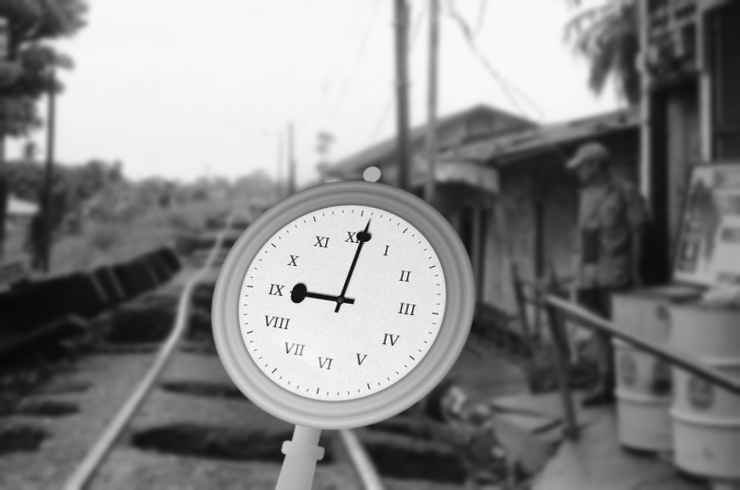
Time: {"hour": 9, "minute": 1}
